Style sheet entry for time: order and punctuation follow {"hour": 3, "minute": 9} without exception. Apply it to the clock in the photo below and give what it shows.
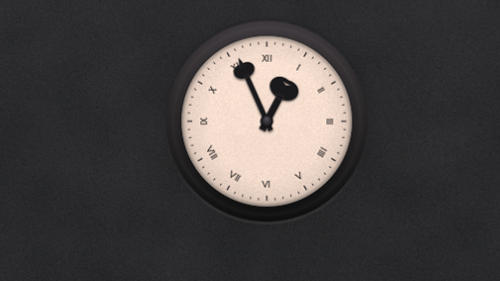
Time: {"hour": 12, "minute": 56}
